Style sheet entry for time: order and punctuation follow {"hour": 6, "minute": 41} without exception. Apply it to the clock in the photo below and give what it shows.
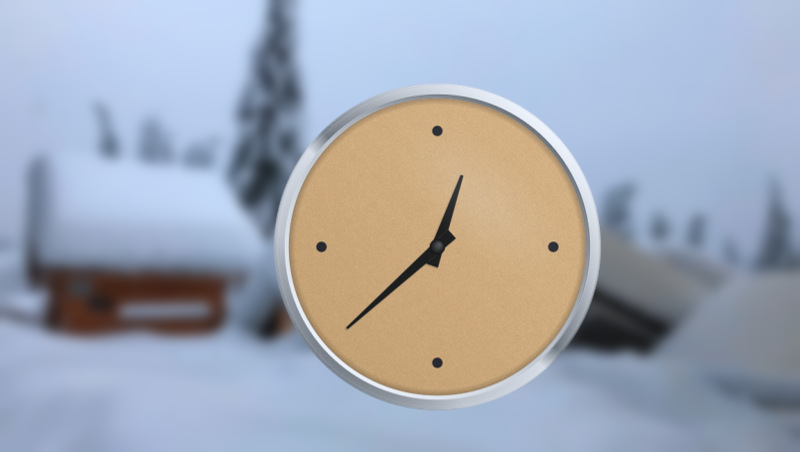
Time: {"hour": 12, "minute": 38}
